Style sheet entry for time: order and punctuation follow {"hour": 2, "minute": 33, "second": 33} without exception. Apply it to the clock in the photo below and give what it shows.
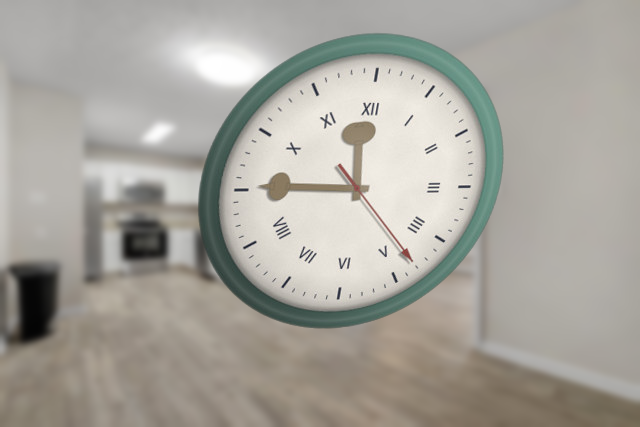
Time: {"hour": 11, "minute": 45, "second": 23}
